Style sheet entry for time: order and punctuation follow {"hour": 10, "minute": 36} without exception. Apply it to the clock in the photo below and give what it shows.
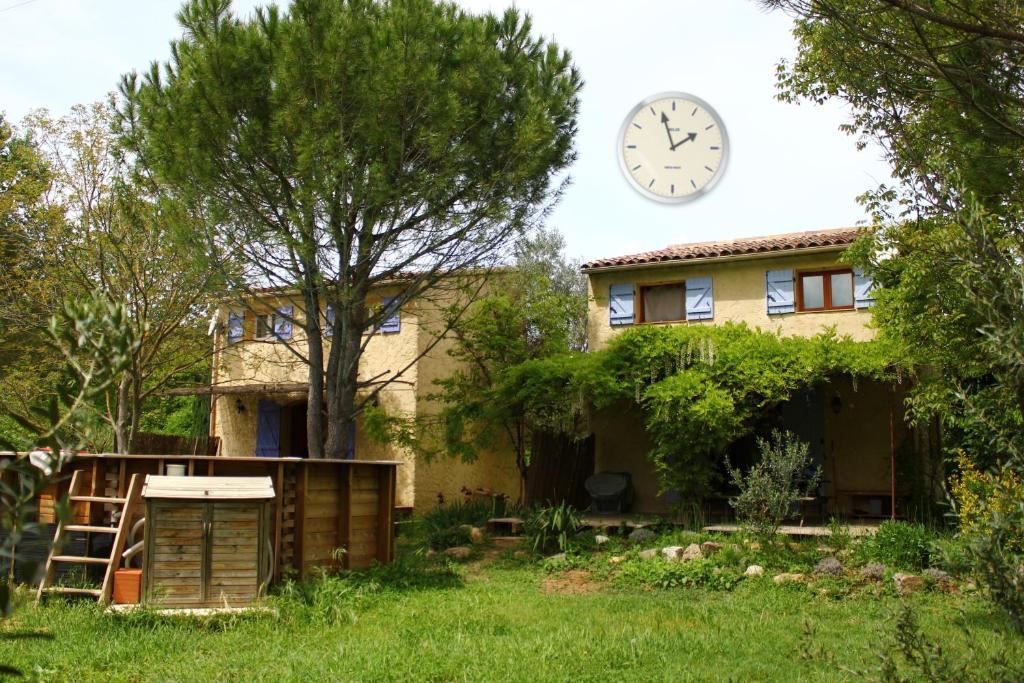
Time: {"hour": 1, "minute": 57}
